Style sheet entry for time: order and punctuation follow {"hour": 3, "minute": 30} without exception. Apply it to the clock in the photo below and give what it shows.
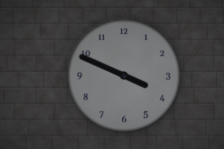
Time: {"hour": 3, "minute": 49}
